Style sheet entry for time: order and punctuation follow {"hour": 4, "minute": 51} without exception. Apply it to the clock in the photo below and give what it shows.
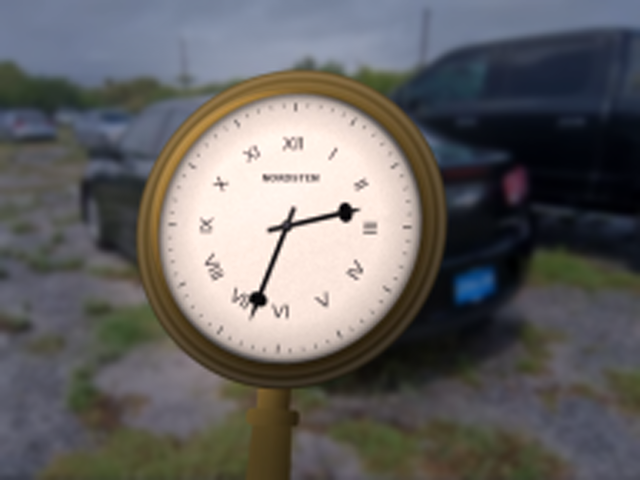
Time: {"hour": 2, "minute": 33}
